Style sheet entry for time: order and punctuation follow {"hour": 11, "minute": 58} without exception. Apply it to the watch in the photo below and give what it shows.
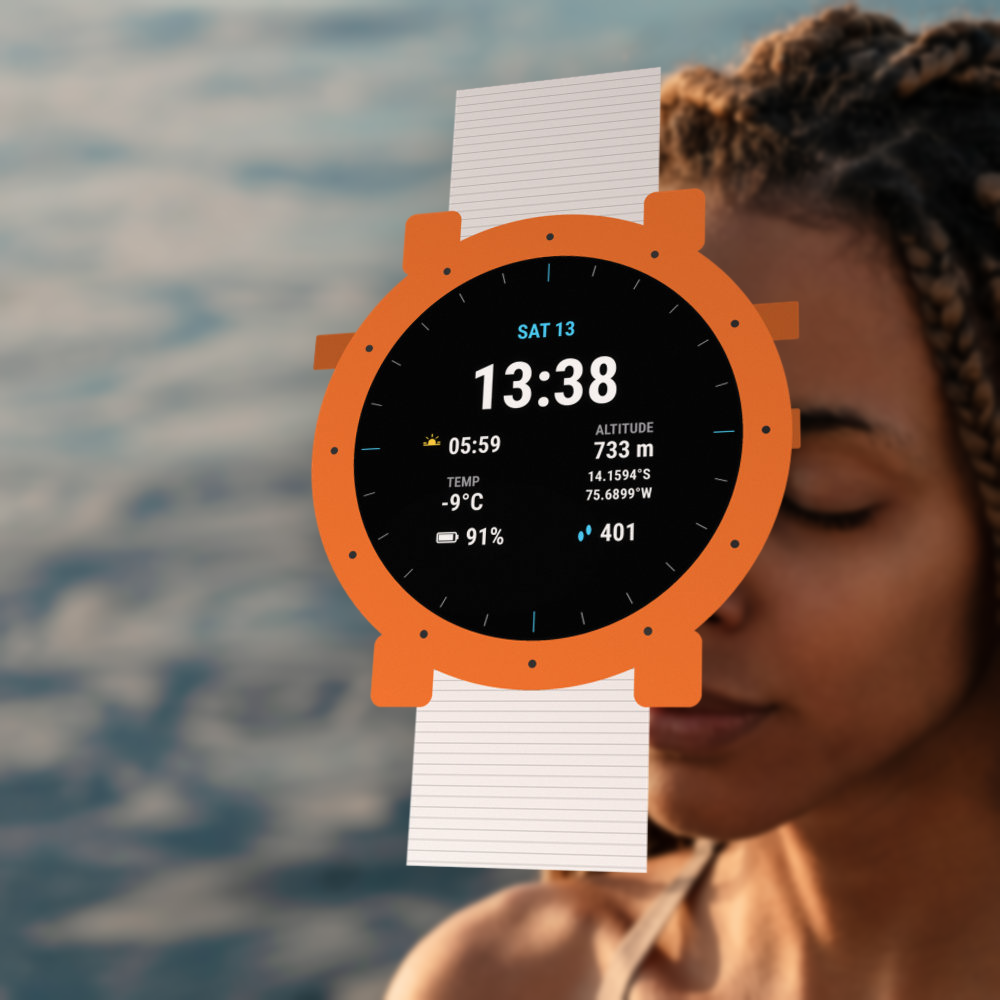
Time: {"hour": 13, "minute": 38}
